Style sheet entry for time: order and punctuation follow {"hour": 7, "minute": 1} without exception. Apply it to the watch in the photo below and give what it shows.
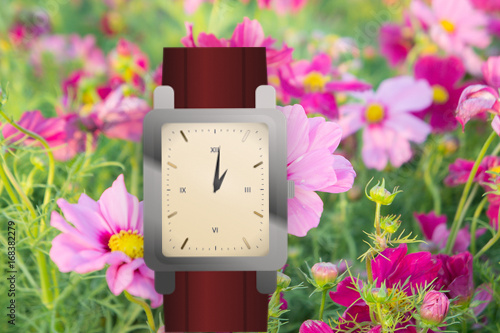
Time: {"hour": 1, "minute": 1}
